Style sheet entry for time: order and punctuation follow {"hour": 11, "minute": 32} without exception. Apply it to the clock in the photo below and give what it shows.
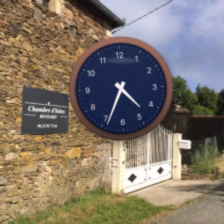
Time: {"hour": 4, "minute": 34}
